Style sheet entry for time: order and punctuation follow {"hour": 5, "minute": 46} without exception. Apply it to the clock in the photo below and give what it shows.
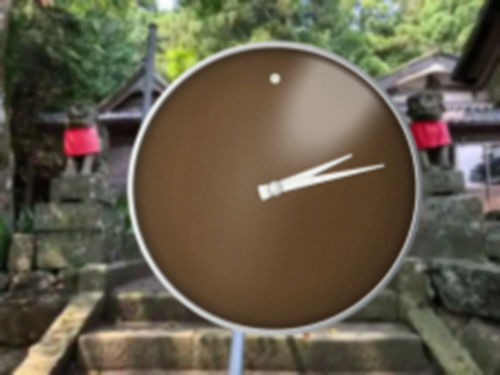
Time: {"hour": 2, "minute": 13}
